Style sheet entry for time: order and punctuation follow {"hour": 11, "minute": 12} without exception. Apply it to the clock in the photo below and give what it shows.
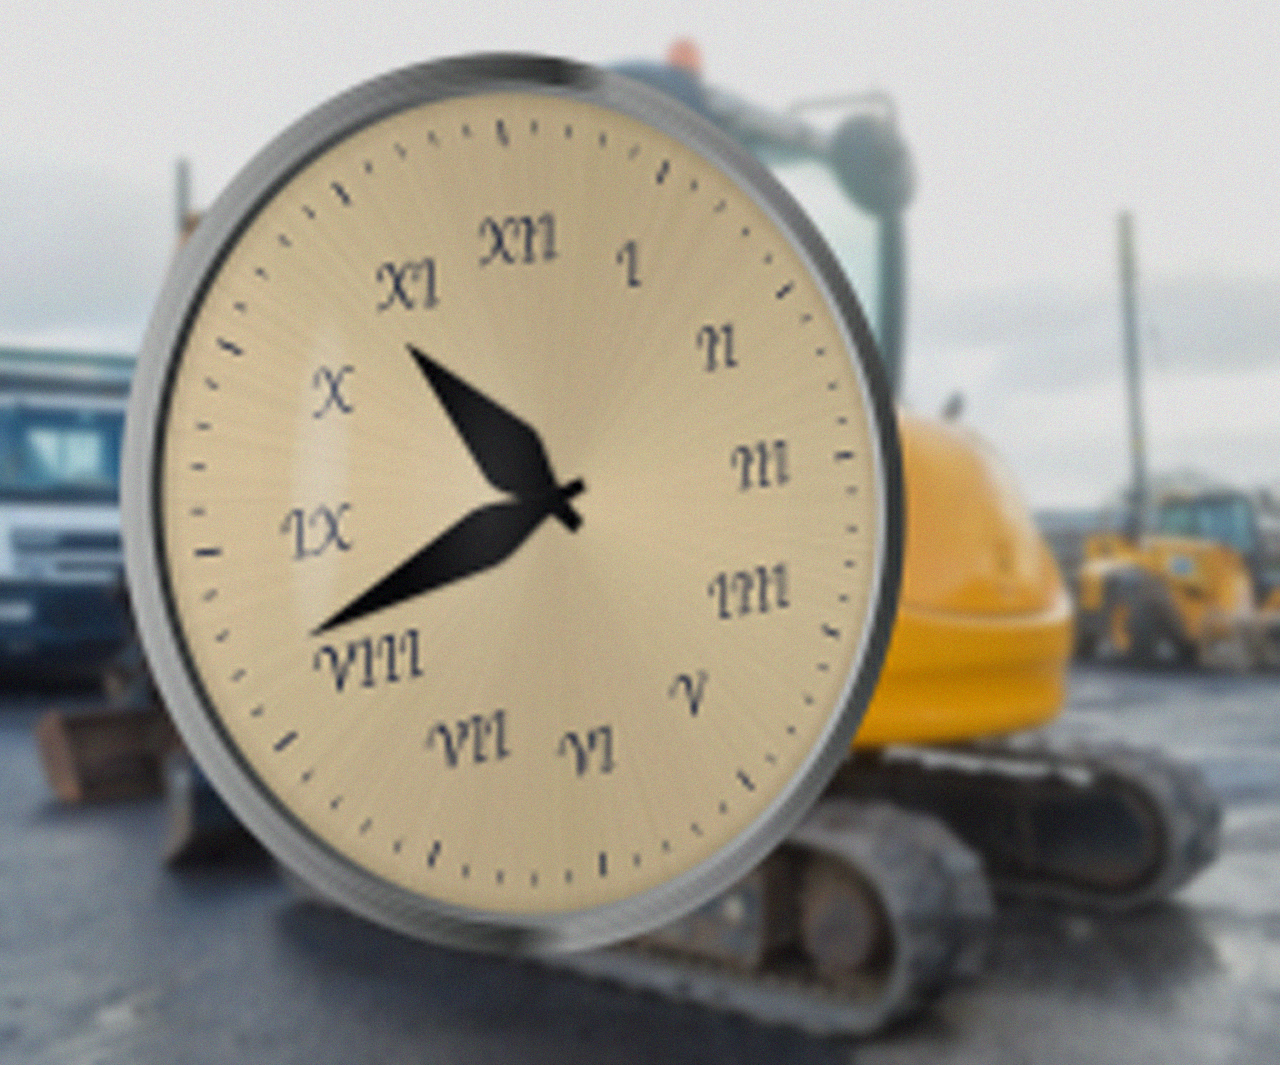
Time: {"hour": 10, "minute": 42}
